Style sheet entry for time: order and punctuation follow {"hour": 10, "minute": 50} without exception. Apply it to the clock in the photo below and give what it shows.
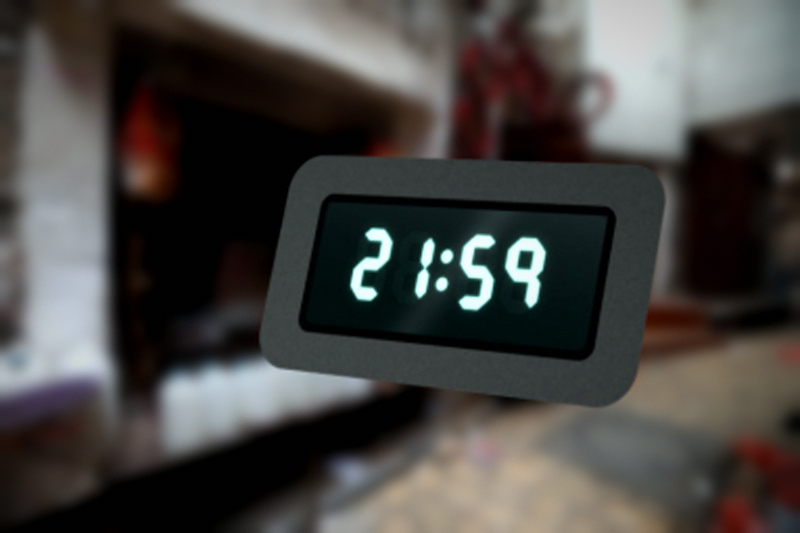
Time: {"hour": 21, "minute": 59}
